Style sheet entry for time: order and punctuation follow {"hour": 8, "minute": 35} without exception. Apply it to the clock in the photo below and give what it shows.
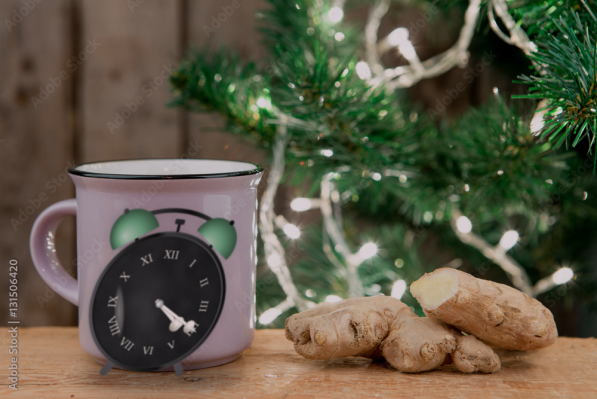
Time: {"hour": 4, "minute": 20}
